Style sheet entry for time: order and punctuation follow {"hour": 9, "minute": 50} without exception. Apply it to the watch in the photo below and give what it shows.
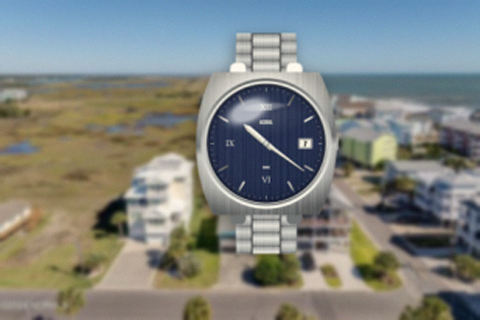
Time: {"hour": 10, "minute": 21}
